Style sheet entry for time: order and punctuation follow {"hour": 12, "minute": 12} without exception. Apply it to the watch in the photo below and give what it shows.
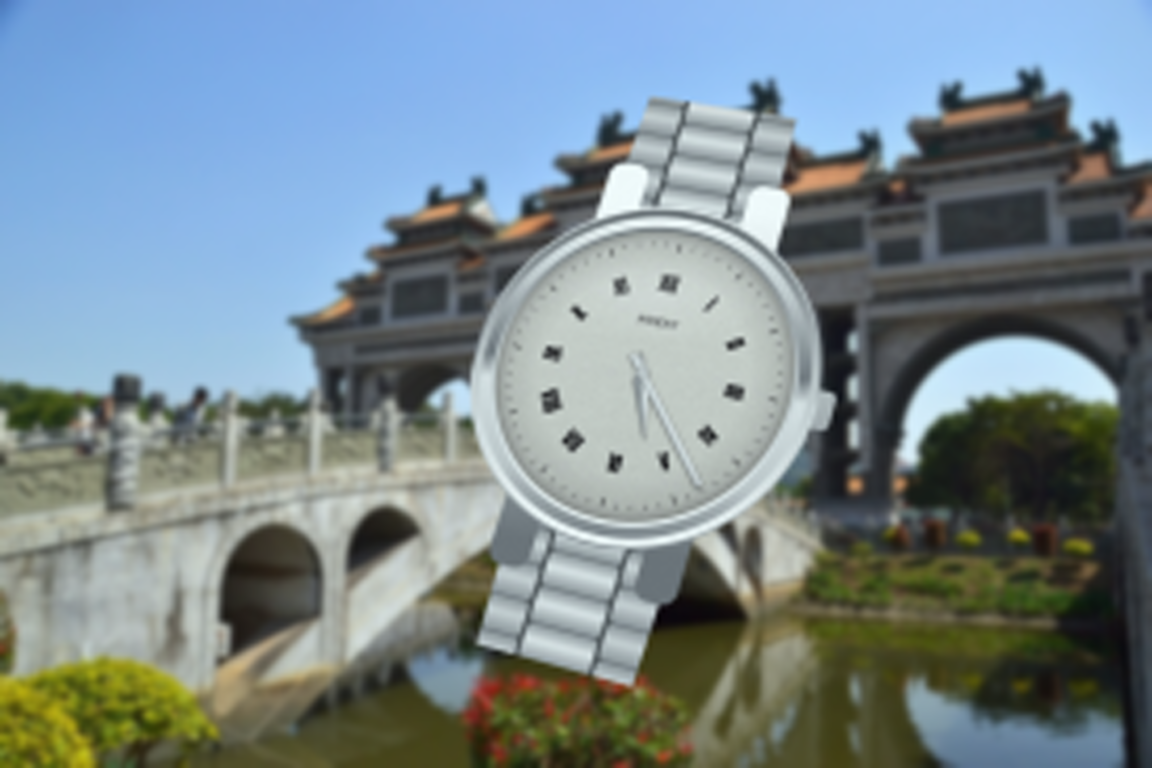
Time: {"hour": 5, "minute": 23}
